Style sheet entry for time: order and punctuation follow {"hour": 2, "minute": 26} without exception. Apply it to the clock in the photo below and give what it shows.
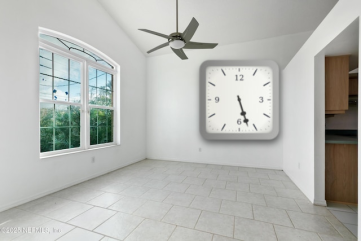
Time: {"hour": 5, "minute": 27}
